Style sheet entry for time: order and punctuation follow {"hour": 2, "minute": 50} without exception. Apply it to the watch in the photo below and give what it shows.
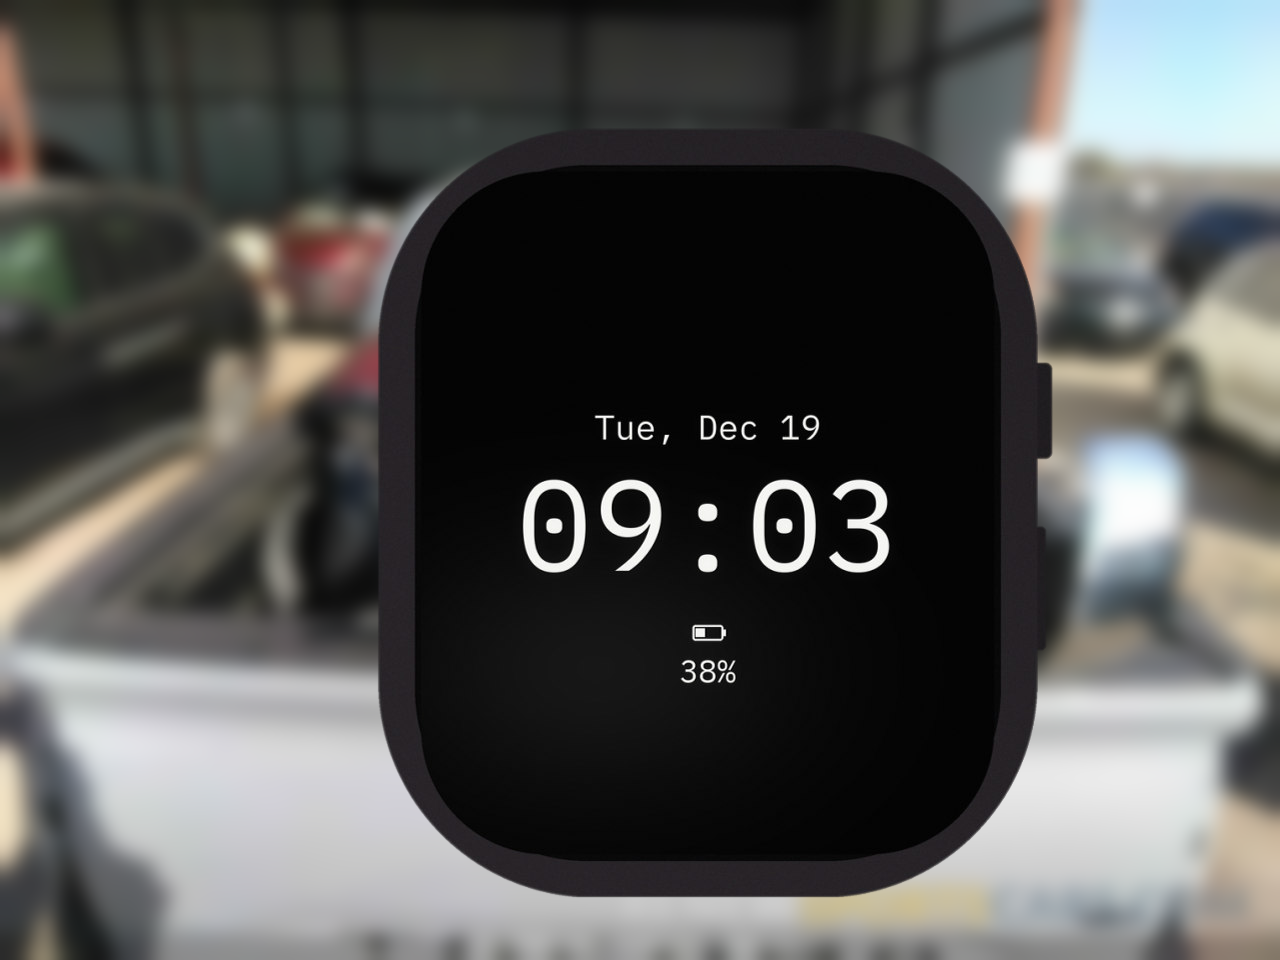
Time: {"hour": 9, "minute": 3}
